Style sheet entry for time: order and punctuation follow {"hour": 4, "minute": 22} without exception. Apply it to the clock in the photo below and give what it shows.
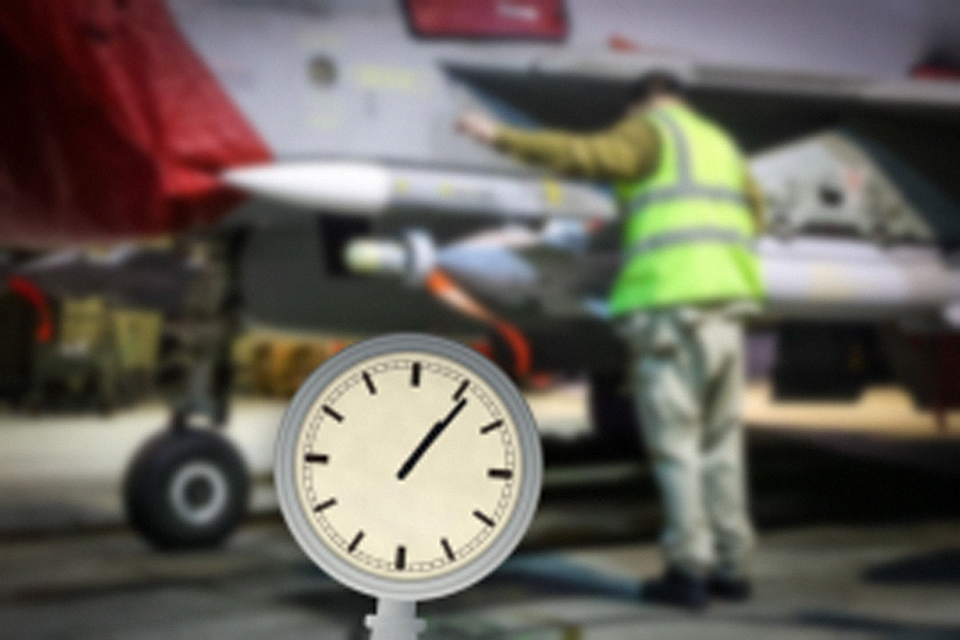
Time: {"hour": 1, "minute": 6}
